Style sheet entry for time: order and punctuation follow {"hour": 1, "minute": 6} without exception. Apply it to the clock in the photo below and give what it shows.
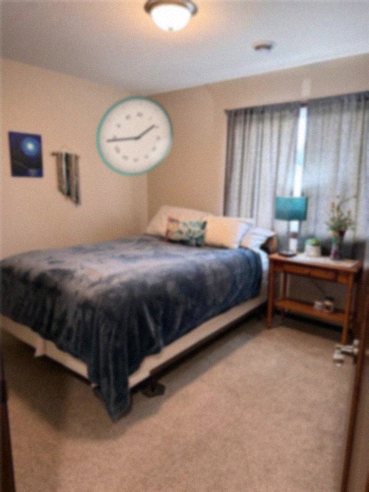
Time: {"hour": 1, "minute": 44}
